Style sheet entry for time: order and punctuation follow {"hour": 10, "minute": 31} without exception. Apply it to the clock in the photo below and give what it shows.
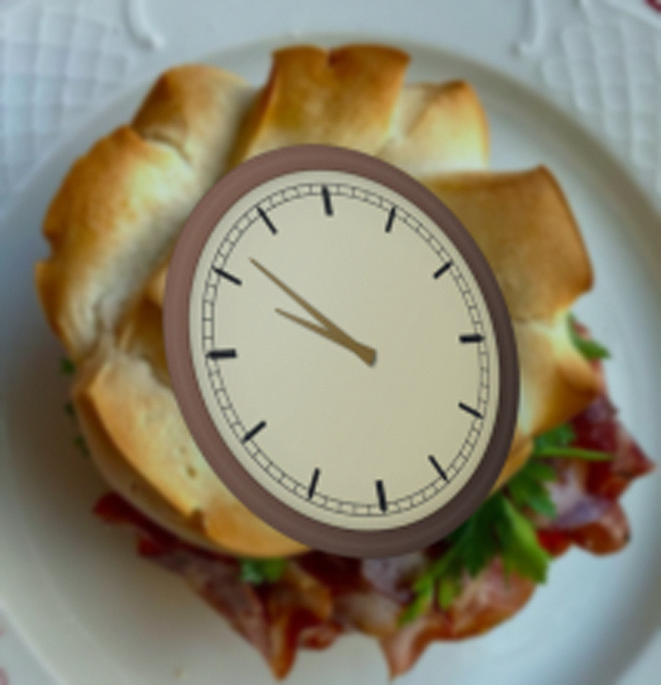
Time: {"hour": 9, "minute": 52}
